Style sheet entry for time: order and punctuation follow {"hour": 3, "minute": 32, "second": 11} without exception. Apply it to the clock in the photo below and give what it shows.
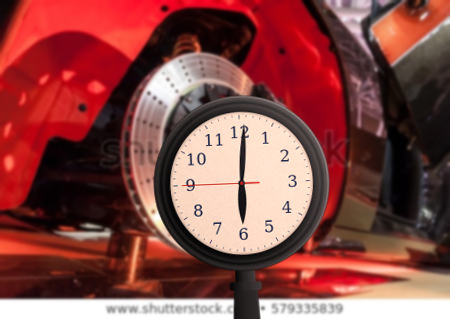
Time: {"hour": 6, "minute": 0, "second": 45}
